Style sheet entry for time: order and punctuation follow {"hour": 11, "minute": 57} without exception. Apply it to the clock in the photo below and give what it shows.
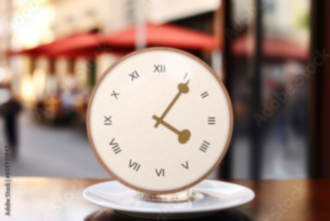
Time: {"hour": 4, "minute": 6}
